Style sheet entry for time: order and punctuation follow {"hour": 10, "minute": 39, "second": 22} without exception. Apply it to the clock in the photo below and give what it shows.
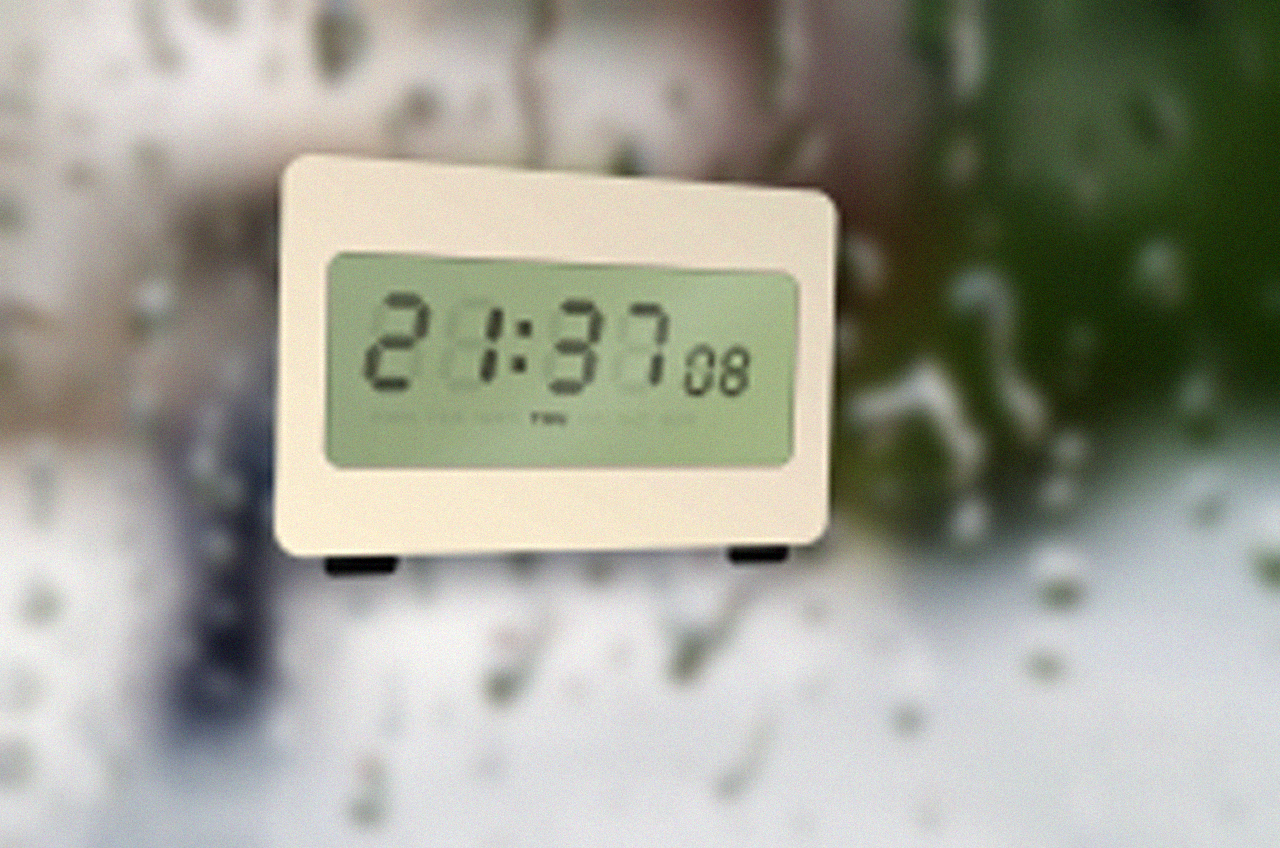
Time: {"hour": 21, "minute": 37, "second": 8}
